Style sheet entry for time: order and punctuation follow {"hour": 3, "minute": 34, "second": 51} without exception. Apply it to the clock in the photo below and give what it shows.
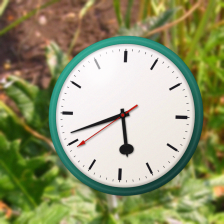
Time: {"hour": 5, "minute": 41, "second": 39}
